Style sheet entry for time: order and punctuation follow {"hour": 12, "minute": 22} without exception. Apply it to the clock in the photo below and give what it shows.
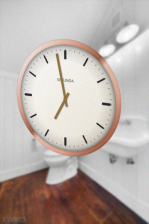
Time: {"hour": 6, "minute": 58}
